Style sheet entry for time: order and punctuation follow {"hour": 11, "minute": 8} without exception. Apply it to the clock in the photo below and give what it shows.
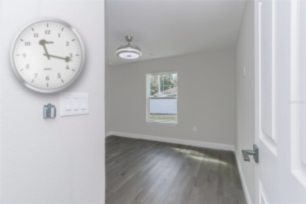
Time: {"hour": 11, "minute": 17}
